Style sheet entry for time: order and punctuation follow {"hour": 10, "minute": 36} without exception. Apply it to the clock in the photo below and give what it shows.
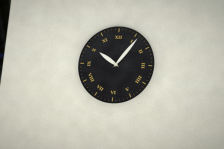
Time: {"hour": 10, "minute": 6}
